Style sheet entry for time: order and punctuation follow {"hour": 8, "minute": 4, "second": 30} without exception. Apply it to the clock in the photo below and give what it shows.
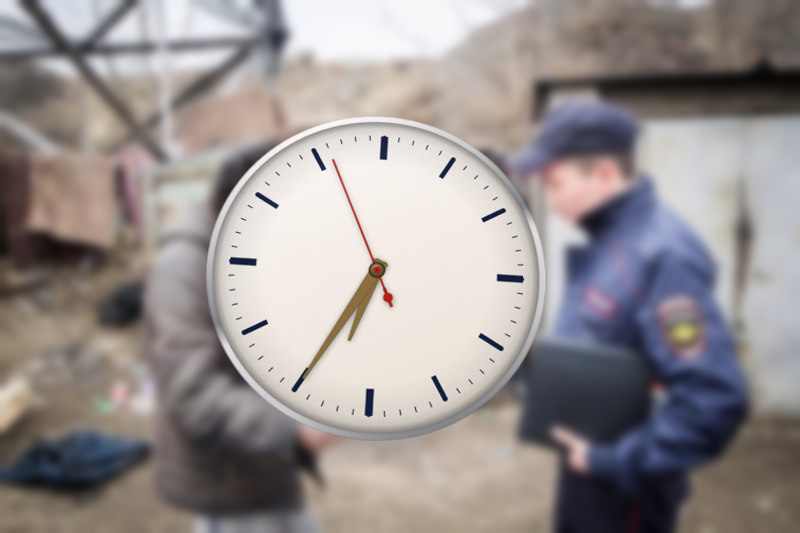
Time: {"hour": 6, "minute": 34, "second": 56}
